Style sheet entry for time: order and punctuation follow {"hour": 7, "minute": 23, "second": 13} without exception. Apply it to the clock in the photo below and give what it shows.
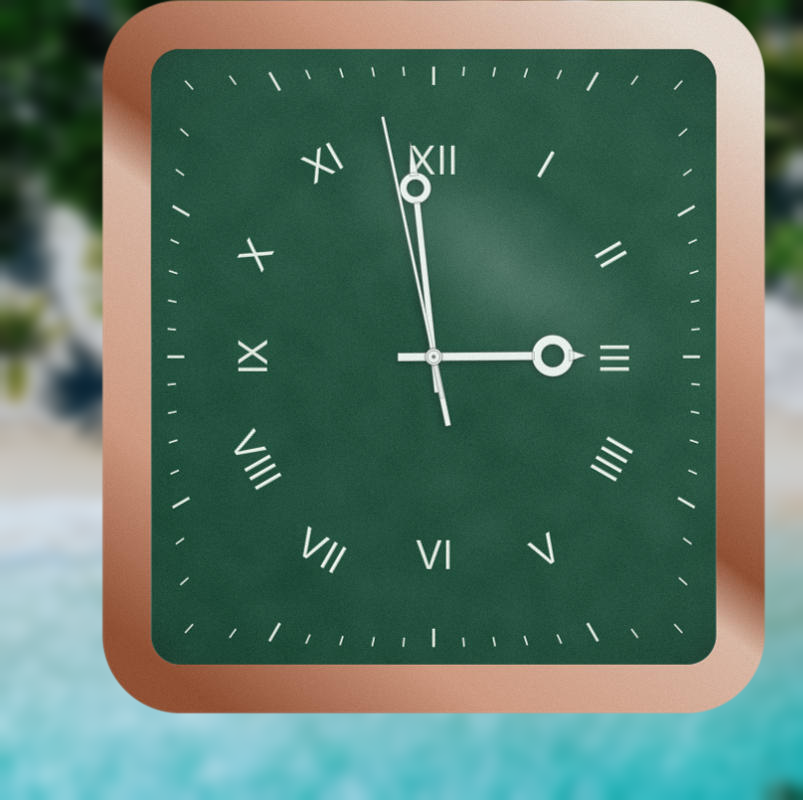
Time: {"hour": 2, "minute": 58, "second": 58}
